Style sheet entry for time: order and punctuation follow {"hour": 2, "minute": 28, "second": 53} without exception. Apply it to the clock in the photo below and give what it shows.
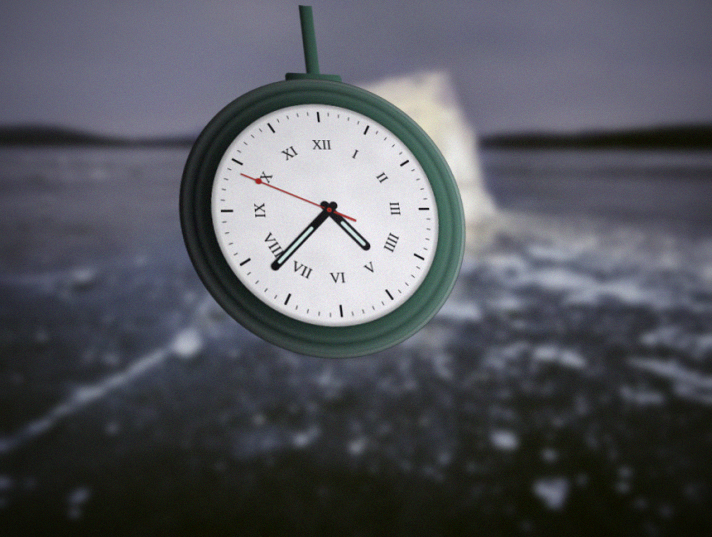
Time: {"hour": 4, "minute": 37, "second": 49}
